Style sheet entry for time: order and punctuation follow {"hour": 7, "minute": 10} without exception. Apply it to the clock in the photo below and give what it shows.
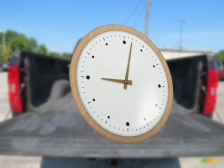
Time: {"hour": 9, "minute": 2}
